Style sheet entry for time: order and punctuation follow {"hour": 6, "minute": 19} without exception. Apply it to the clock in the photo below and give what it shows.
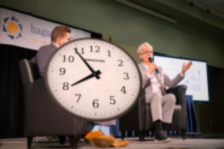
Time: {"hour": 7, "minute": 54}
